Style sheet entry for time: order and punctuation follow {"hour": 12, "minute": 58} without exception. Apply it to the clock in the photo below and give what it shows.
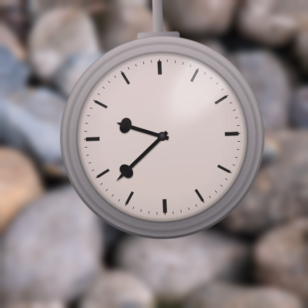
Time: {"hour": 9, "minute": 38}
